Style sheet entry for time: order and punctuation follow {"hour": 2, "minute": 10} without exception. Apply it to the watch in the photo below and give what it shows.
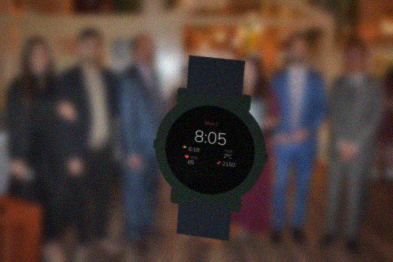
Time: {"hour": 8, "minute": 5}
